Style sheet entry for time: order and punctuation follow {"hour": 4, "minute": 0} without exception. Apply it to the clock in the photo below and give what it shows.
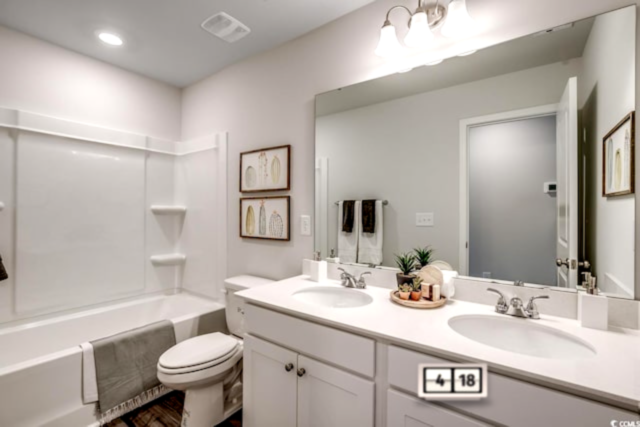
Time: {"hour": 4, "minute": 18}
